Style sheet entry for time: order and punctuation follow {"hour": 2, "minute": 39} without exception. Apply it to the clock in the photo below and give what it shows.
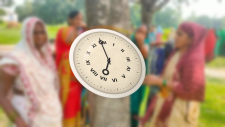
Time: {"hour": 6, "minute": 59}
